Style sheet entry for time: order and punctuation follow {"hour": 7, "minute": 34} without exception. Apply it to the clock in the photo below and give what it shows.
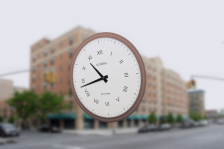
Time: {"hour": 10, "minute": 43}
